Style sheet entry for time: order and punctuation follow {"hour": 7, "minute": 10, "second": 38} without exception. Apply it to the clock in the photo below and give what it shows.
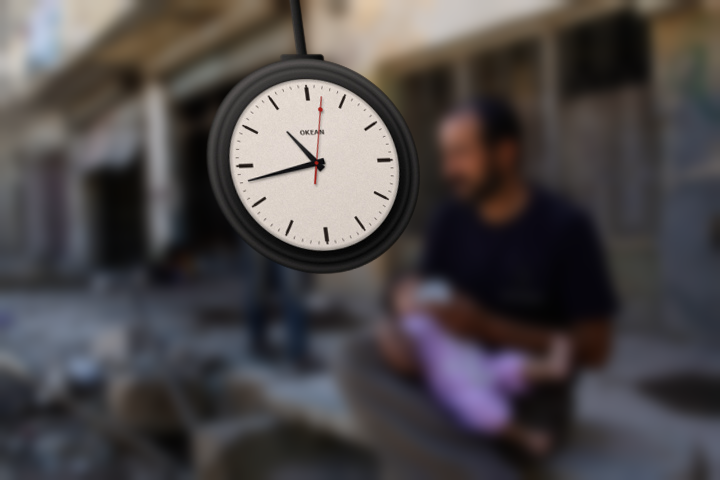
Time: {"hour": 10, "minute": 43, "second": 2}
